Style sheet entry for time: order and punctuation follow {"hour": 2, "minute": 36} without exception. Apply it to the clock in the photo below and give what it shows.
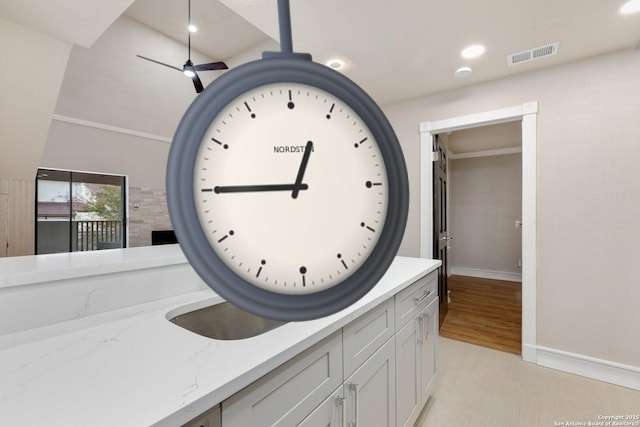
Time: {"hour": 12, "minute": 45}
